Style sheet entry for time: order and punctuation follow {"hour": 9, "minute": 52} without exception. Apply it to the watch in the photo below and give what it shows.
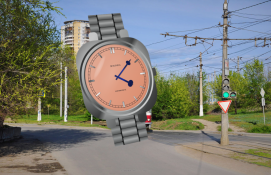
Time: {"hour": 4, "minute": 8}
